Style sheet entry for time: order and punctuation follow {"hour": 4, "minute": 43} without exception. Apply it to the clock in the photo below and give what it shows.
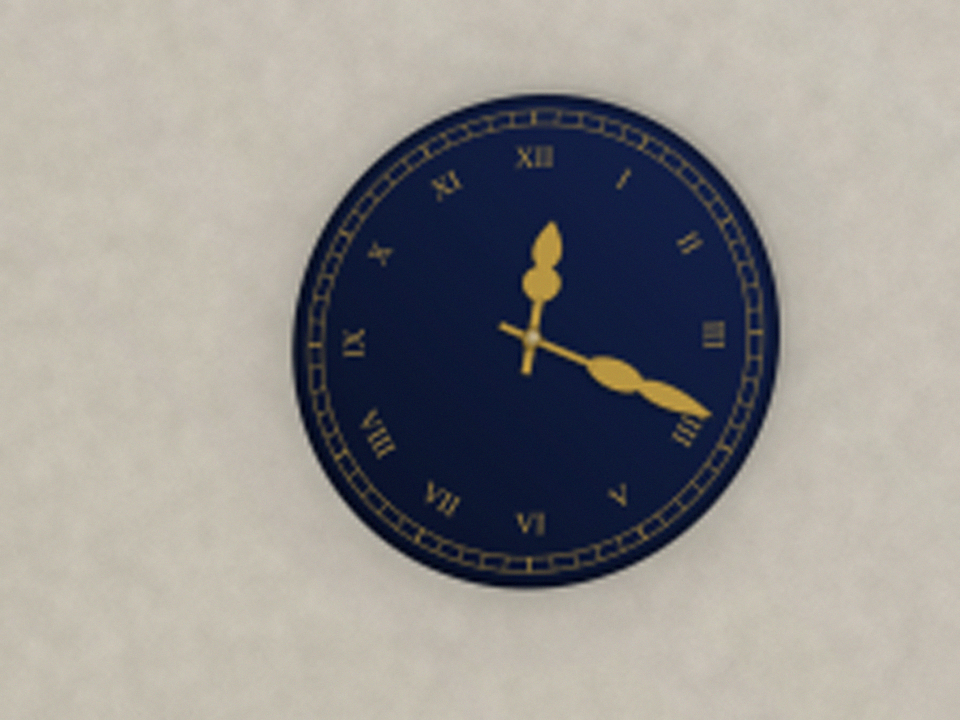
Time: {"hour": 12, "minute": 19}
